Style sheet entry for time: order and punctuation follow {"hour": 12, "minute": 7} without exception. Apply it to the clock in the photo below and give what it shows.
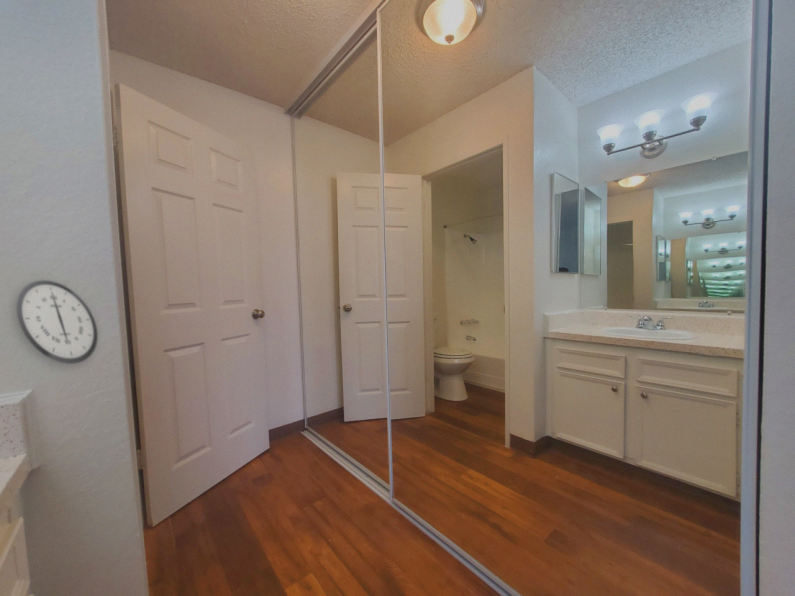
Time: {"hour": 6, "minute": 0}
